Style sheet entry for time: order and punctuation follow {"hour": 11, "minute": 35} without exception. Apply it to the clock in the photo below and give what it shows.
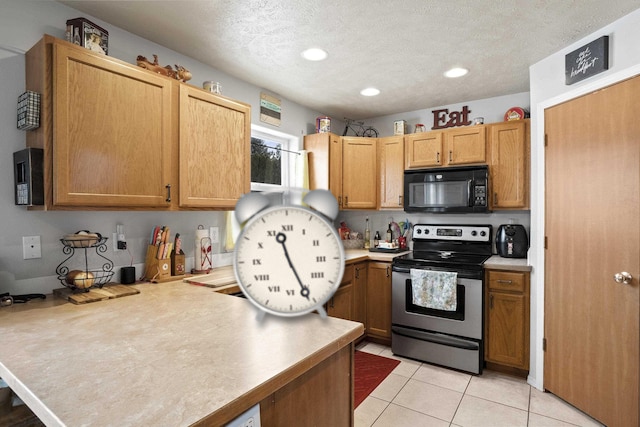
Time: {"hour": 11, "minute": 26}
